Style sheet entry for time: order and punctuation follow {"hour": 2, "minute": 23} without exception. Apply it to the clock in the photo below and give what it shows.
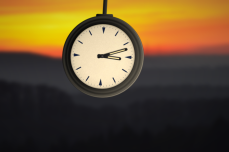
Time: {"hour": 3, "minute": 12}
